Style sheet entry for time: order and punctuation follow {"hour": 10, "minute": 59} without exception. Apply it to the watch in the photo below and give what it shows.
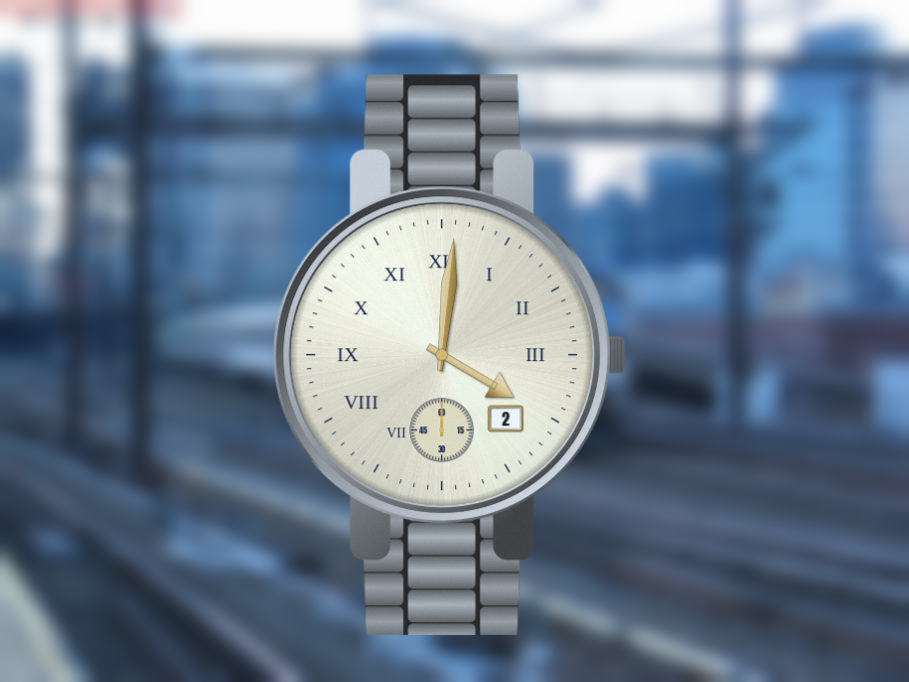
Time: {"hour": 4, "minute": 1}
